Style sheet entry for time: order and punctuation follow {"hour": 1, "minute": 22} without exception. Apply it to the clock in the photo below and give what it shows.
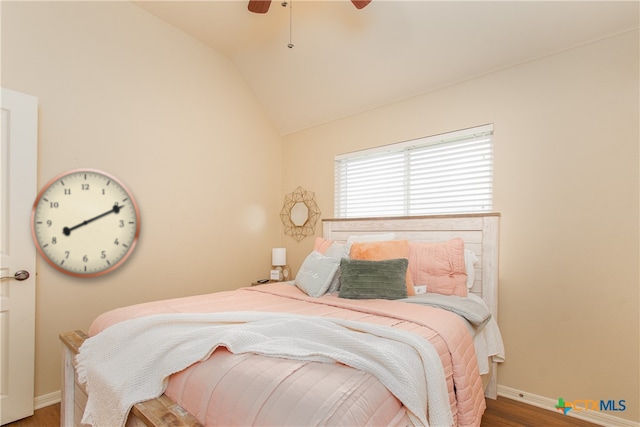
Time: {"hour": 8, "minute": 11}
